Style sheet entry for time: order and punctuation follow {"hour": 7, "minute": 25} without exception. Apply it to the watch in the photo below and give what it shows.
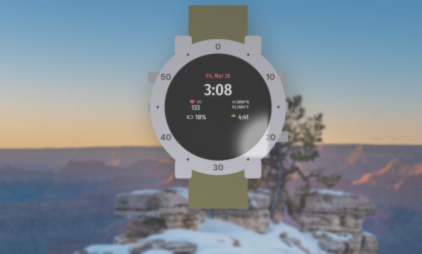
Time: {"hour": 3, "minute": 8}
